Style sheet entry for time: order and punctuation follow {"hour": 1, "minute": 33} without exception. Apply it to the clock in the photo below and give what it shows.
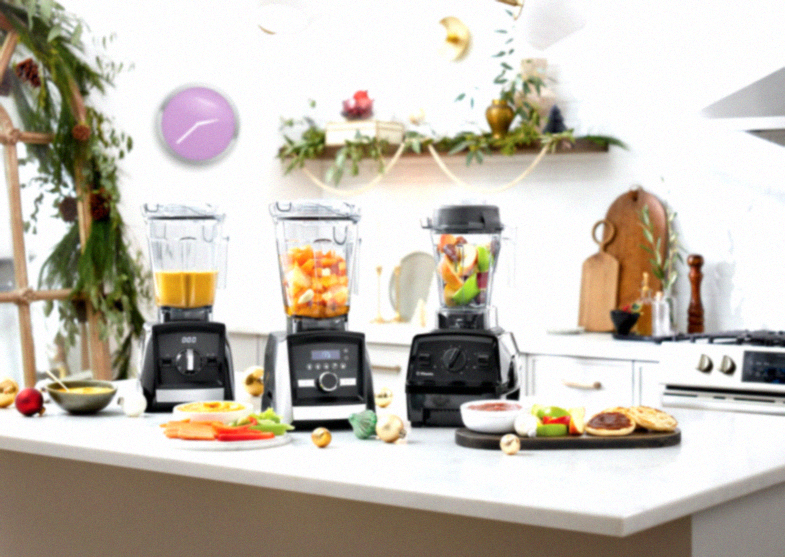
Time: {"hour": 2, "minute": 38}
